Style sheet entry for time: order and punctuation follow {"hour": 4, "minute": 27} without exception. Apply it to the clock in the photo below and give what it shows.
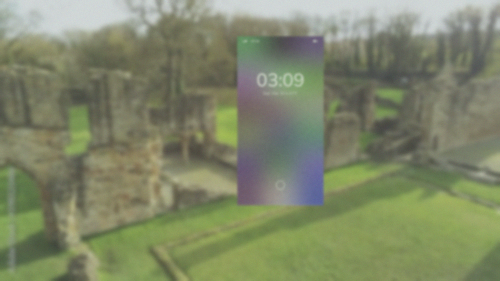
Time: {"hour": 3, "minute": 9}
